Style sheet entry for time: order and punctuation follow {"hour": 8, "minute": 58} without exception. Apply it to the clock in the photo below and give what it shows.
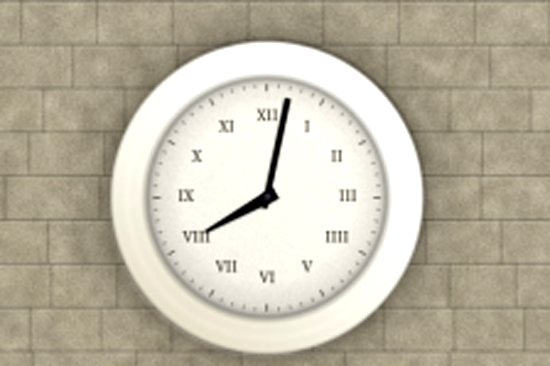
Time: {"hour": 8, "minute": 2}
